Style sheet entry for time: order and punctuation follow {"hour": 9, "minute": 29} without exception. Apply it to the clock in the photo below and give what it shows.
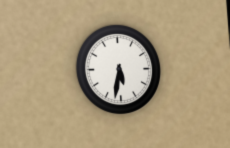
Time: {"hour": 5, "minute": 32}
